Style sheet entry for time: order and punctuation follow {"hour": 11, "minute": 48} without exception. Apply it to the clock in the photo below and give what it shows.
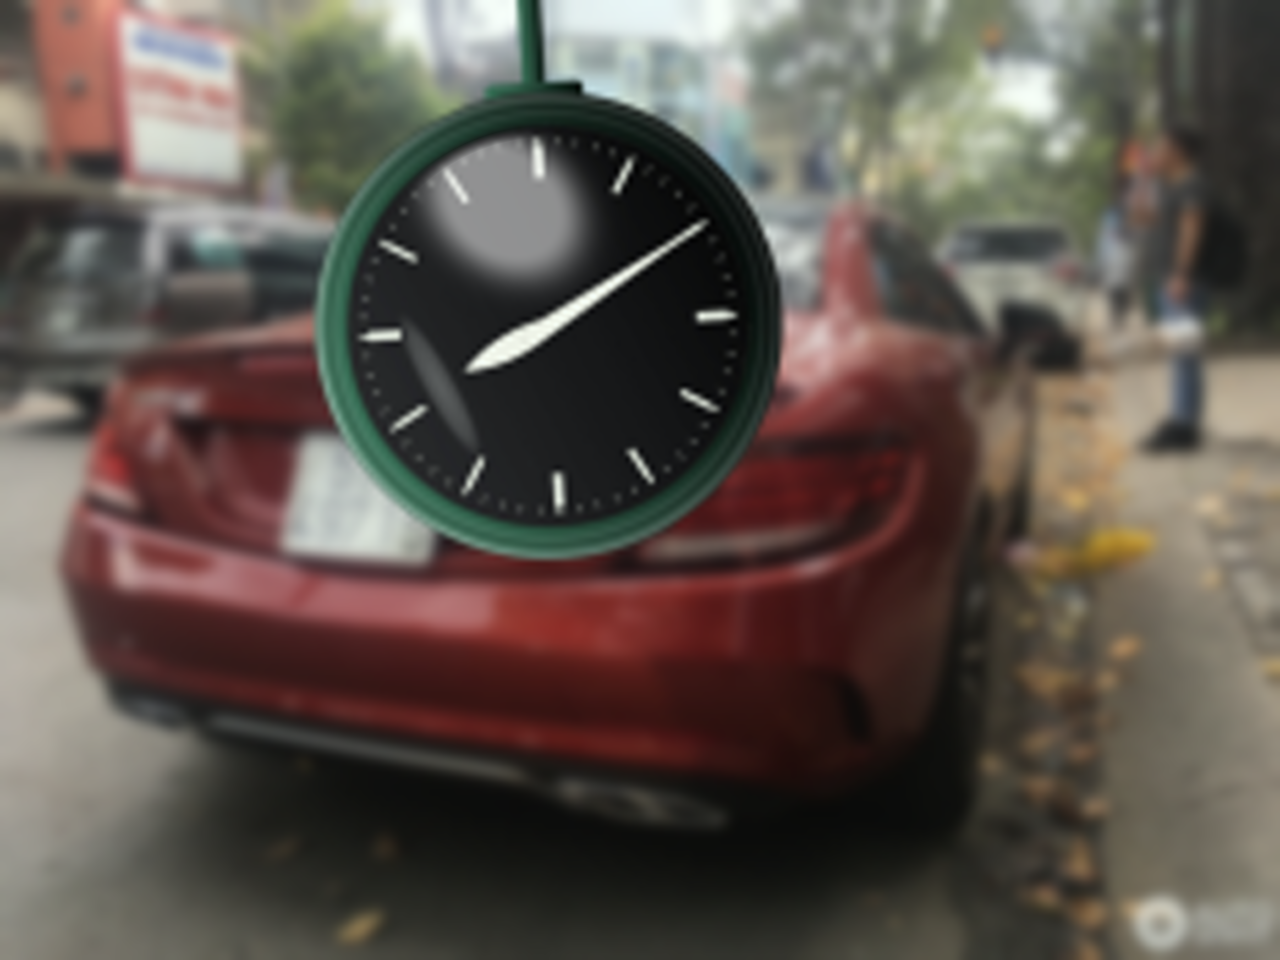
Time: {"hour": 8, "minute": 10}
